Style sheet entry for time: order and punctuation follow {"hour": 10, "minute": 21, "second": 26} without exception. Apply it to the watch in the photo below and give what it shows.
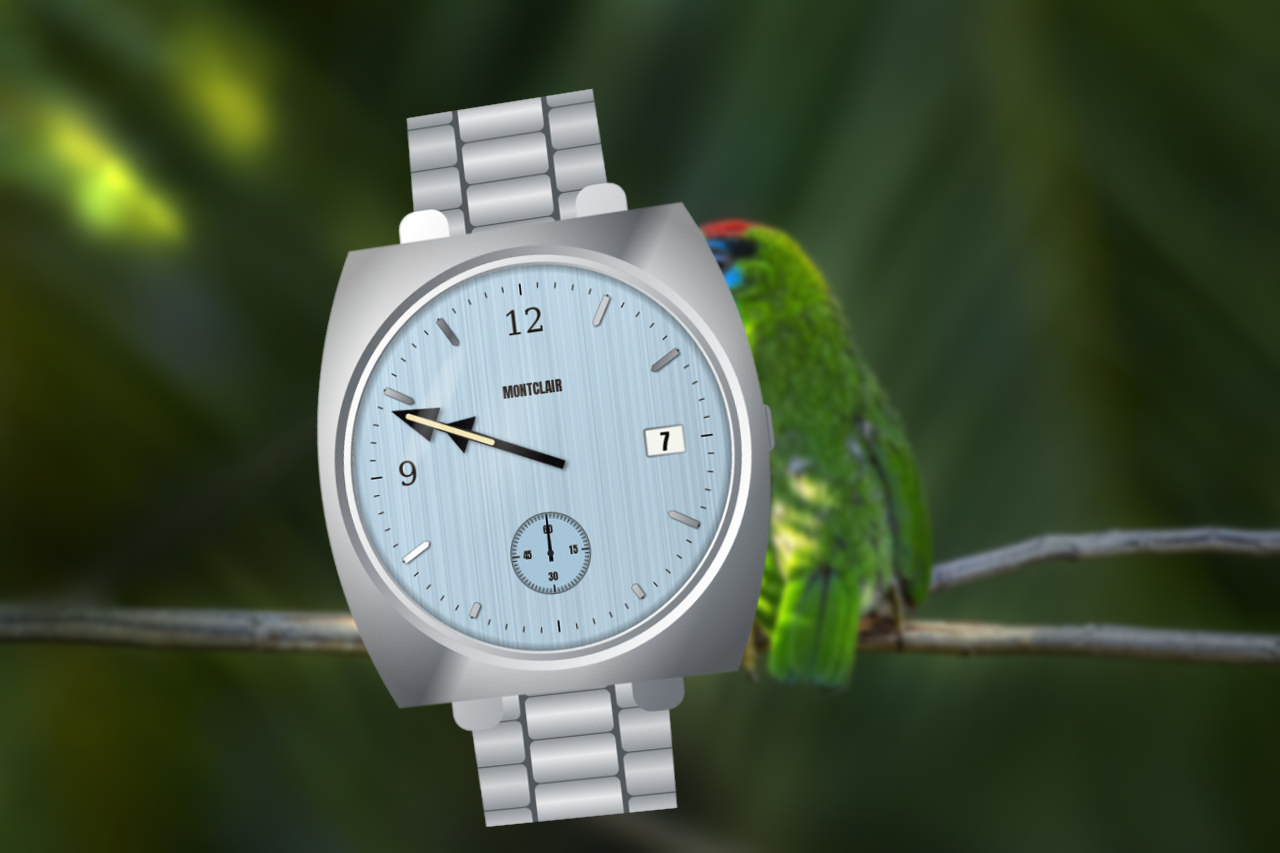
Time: {"hour": 9, "minute": 49, "second": 0}
